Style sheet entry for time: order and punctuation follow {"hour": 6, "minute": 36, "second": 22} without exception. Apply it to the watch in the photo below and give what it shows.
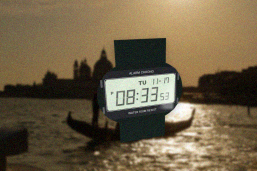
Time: {"hour": 8, "minute": 33, "second": 53}
